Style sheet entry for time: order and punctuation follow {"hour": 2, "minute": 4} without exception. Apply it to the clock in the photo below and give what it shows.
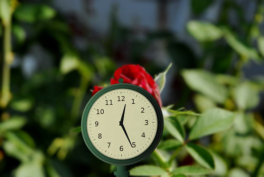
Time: {"hour": 12, "minute": 26}
